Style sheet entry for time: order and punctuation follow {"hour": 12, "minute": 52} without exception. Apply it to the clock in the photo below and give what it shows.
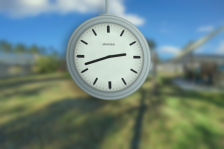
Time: {"hour": 2, "minute": 42}
